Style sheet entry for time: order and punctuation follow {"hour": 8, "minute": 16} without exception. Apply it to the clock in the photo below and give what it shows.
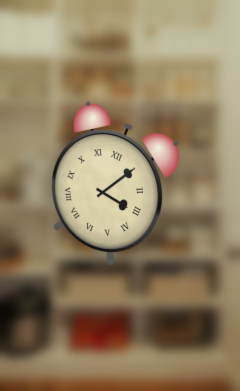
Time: {"hour": 3, "minute": 5}
